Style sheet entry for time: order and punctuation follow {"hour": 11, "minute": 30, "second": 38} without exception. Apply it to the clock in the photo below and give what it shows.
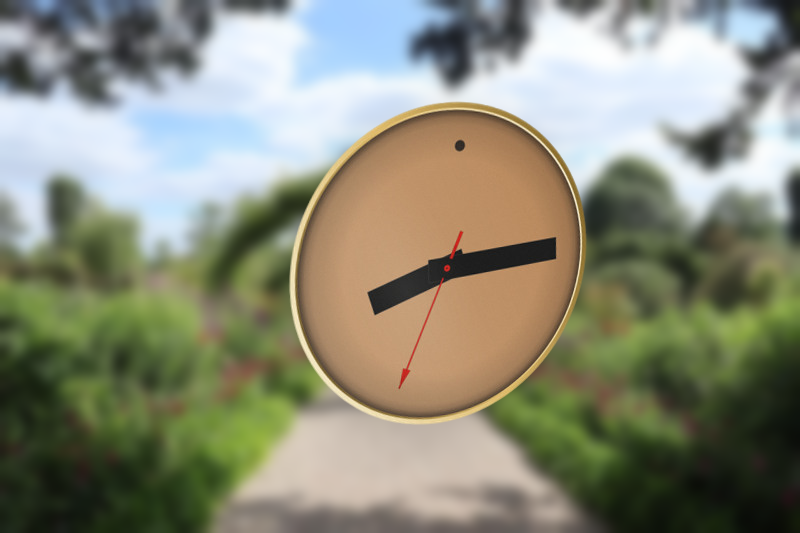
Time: {"hour": 8, "minute": 13, "second": 33}
